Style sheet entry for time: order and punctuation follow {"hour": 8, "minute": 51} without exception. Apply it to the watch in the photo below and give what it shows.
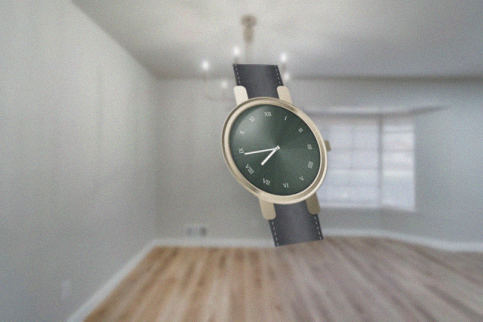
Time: {"hour": 7, "minute": 44}
